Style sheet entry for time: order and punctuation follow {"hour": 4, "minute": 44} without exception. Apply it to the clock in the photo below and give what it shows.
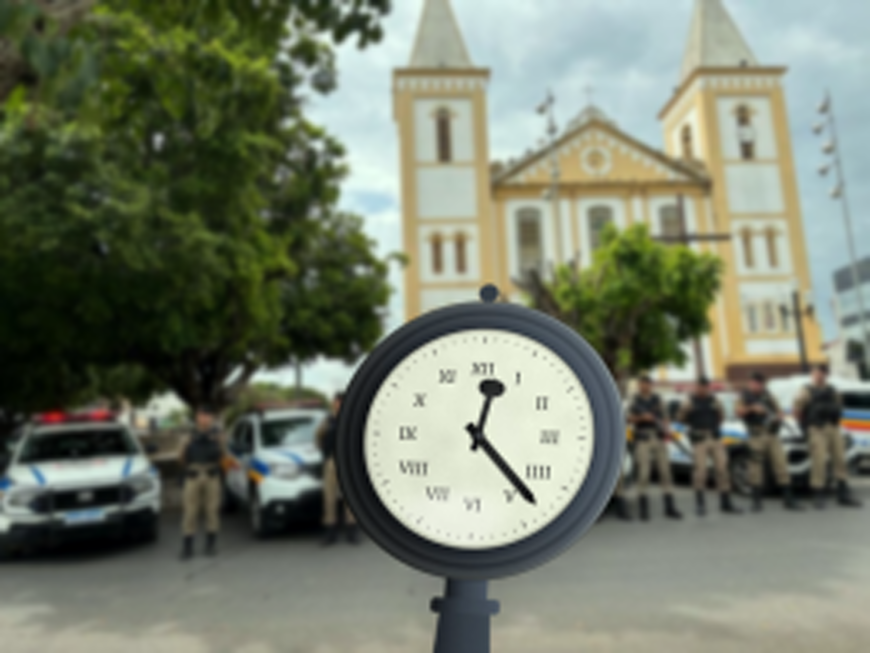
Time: {"hour": 12, "minute": 23}
